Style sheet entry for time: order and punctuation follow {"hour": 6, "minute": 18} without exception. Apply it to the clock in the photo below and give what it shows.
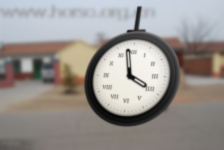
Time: {"hour": 3, "minute": 58}
